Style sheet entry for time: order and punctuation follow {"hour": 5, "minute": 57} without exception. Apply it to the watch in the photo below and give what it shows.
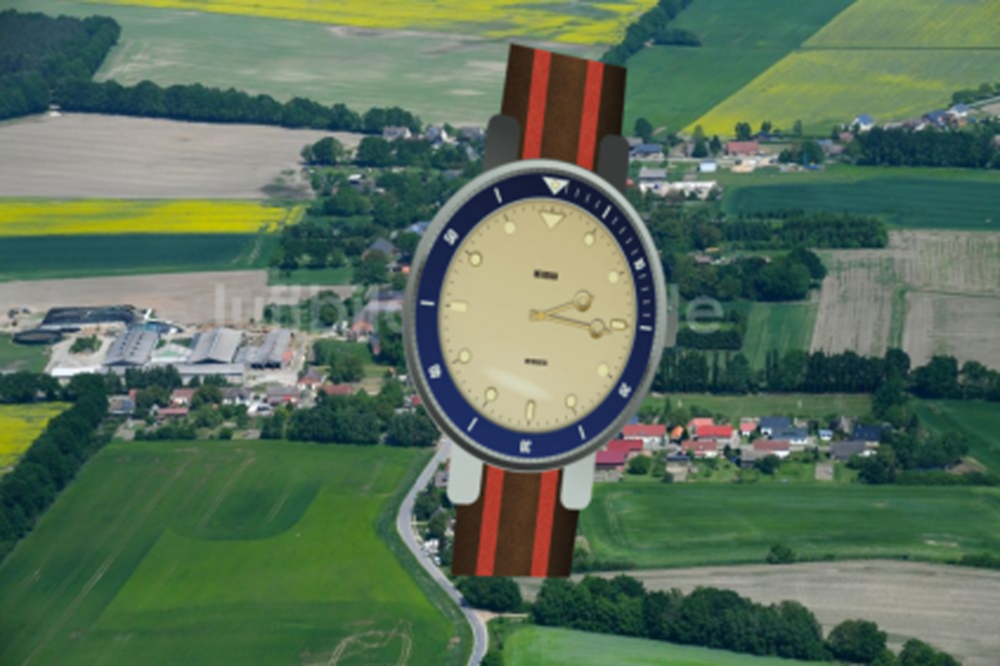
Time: {"hour": 2, "minute": 16}
